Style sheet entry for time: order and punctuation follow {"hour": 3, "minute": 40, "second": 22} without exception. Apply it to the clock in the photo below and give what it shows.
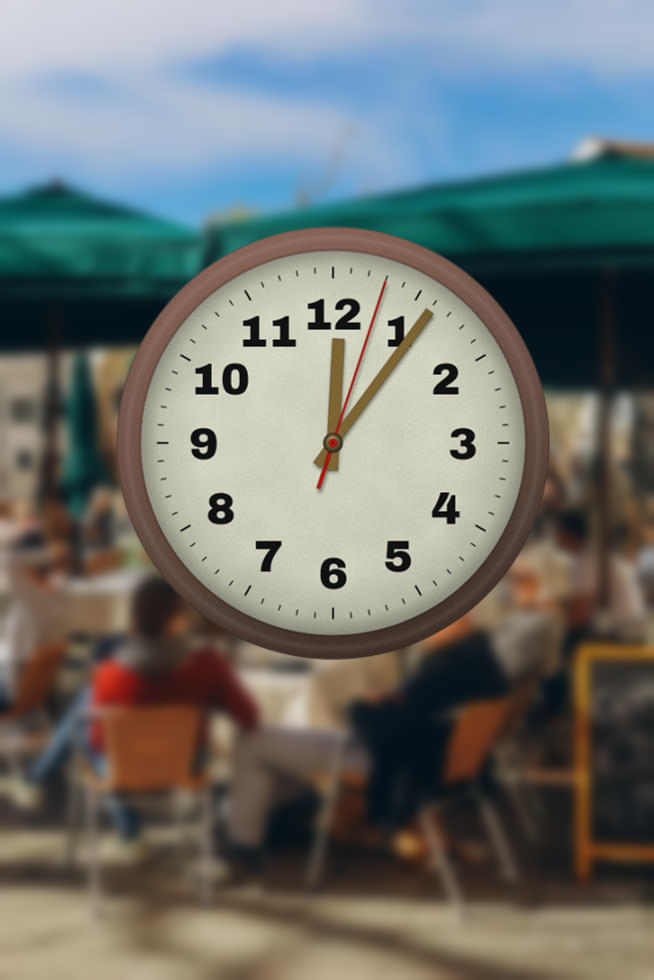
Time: {"hour": 12, "minute": 6, "second": 3}
